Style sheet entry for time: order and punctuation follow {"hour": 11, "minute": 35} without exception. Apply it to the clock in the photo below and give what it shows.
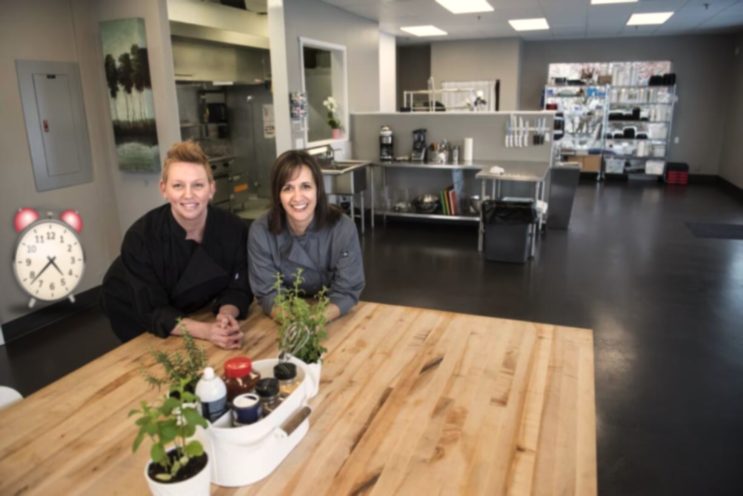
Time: {"hour": 4, "minute": 38}
